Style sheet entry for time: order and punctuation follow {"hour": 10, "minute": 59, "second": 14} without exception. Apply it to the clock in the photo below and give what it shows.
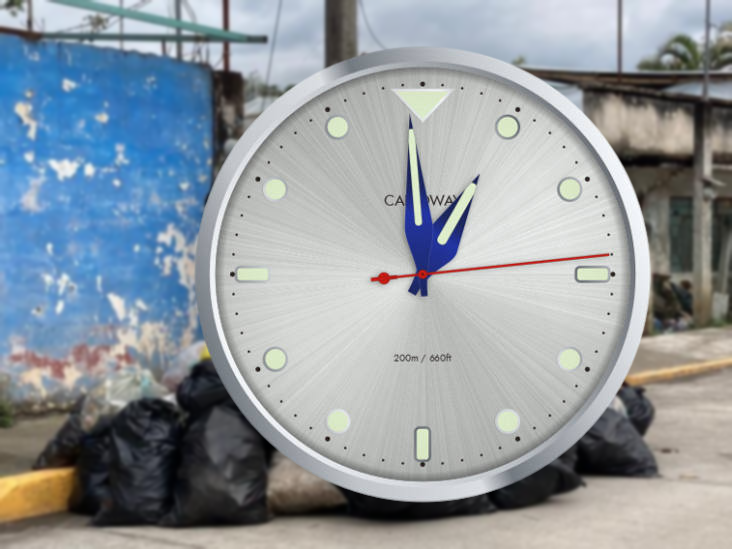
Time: {"hour": 12, "minute": 59, "second": 14}
